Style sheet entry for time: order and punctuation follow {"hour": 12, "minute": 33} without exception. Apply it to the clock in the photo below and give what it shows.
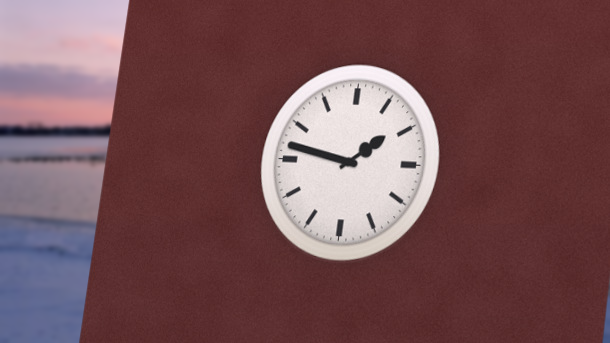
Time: {"hour": 1, "minute": 47}
